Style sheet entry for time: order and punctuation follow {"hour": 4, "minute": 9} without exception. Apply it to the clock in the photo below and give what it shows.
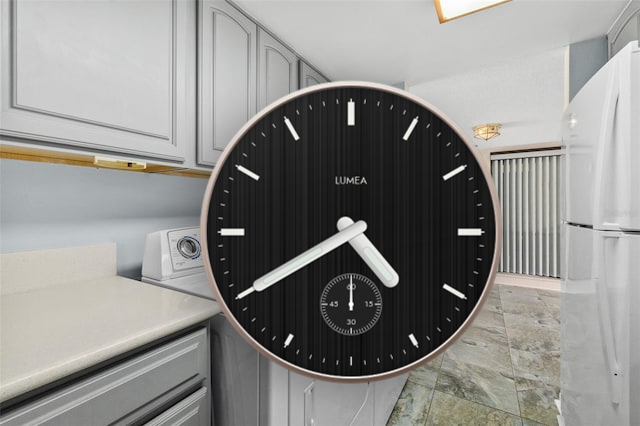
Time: {"hour": 4, "minute": 40}
